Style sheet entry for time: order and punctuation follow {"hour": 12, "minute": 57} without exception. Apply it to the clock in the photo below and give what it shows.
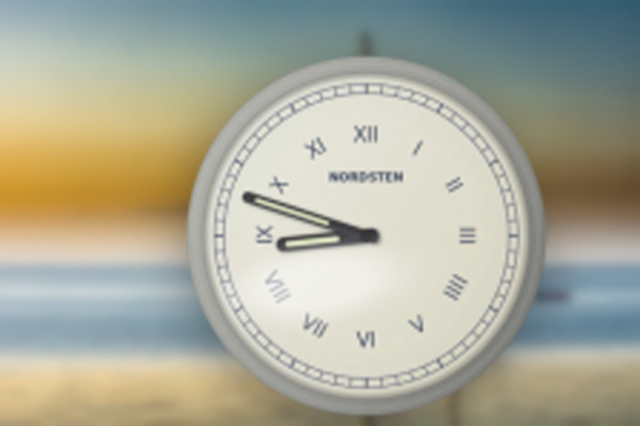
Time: {"hour": 8, "minute": 48}
